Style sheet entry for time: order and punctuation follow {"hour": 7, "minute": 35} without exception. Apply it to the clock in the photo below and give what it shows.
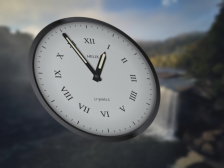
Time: {"hour": 12, "minute": 55}
